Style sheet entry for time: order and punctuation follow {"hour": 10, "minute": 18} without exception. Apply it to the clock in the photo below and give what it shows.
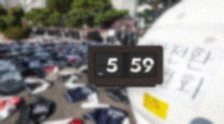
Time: {"hour": 5, "minute": 59}
